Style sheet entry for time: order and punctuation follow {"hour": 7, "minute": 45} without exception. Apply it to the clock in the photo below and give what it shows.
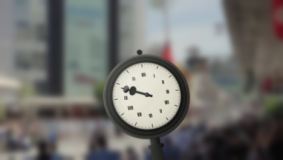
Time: {"hour": 9, "minute": 49}
